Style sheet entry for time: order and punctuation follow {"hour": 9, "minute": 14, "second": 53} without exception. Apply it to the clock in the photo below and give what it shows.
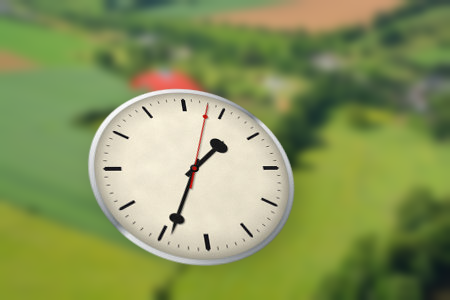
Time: {"hour": 1, "minute": 34, "second": 3}
